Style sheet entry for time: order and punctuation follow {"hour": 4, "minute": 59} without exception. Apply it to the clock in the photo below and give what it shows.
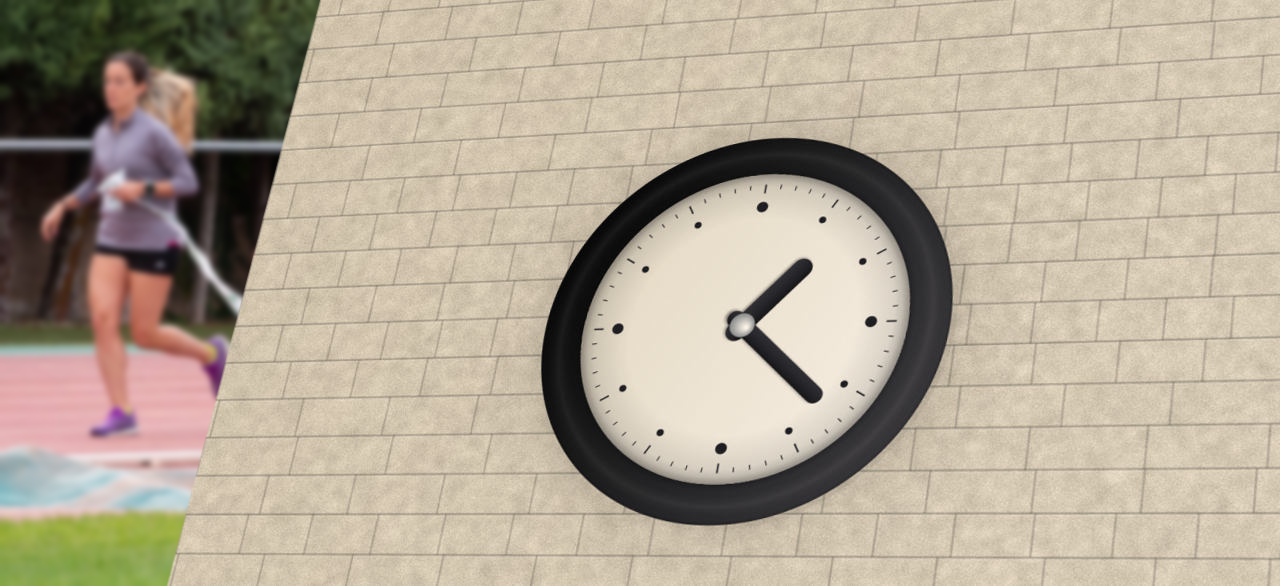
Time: {"hour": 1, "minute": 22}
